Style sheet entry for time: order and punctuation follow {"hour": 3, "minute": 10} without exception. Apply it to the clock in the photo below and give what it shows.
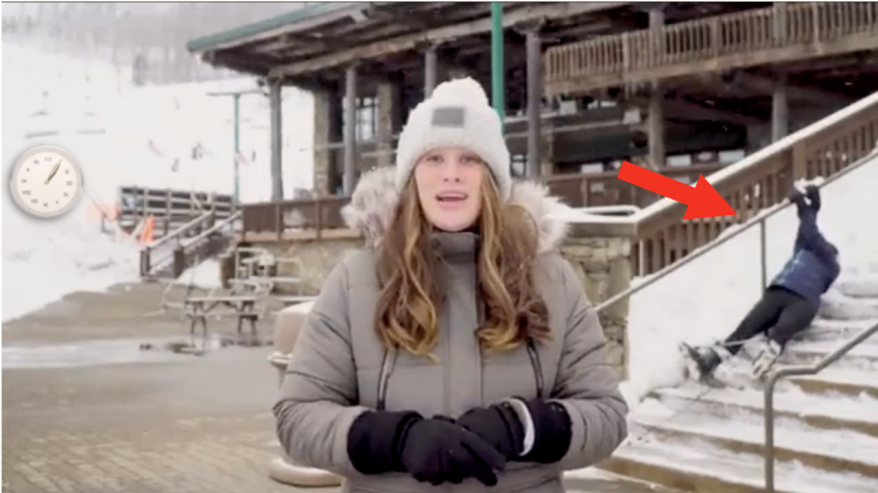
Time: {"hour": 1, "minute": 5}
